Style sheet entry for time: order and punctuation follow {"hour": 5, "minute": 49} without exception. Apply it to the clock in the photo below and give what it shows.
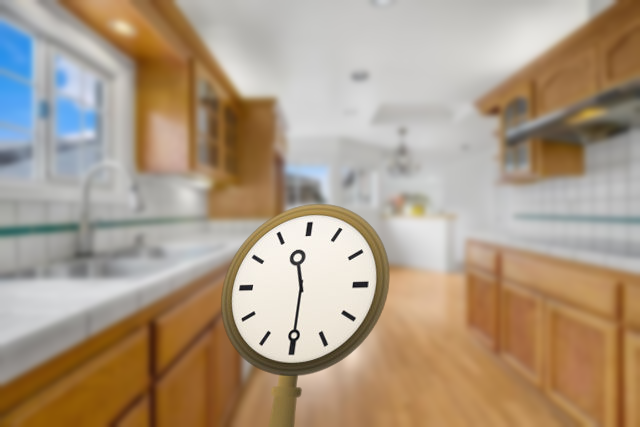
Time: {"hour": 11, "minute": 30}
